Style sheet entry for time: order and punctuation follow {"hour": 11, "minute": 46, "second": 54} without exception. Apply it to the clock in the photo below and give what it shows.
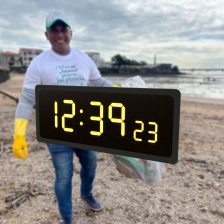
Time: {"hour": 12, "minute": 39, "second": 23}
